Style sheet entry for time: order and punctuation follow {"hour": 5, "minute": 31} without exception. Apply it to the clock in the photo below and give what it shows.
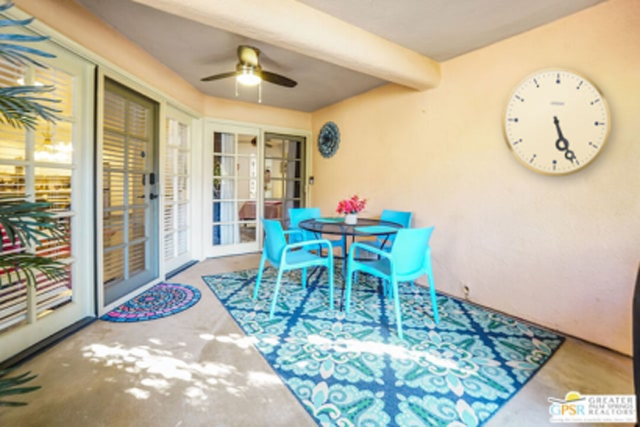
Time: {"hour": 5, "minute": 26}
